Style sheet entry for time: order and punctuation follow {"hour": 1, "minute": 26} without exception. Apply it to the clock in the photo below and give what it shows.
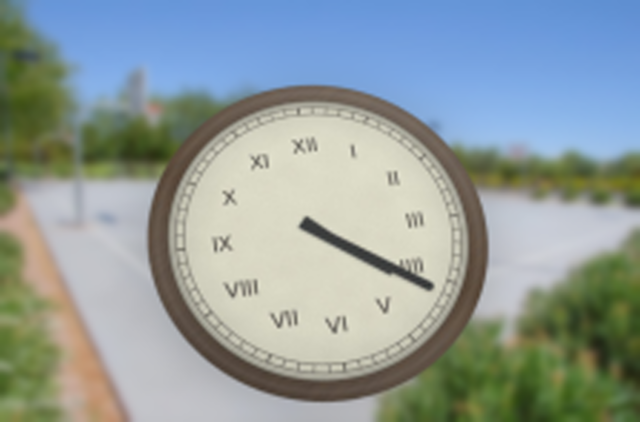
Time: {"hour": 4, "minute": 21}
